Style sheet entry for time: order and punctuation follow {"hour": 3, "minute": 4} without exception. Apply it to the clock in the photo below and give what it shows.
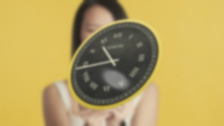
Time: {"hour": 10, "minute": 44}
